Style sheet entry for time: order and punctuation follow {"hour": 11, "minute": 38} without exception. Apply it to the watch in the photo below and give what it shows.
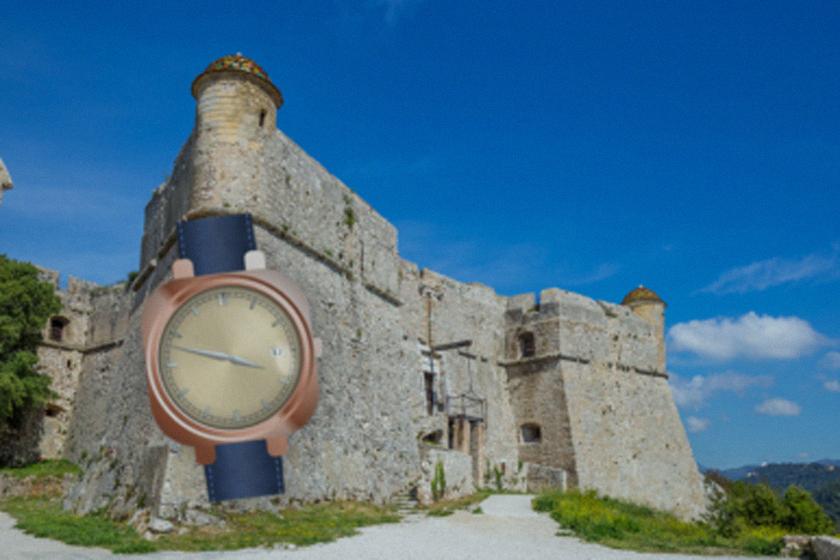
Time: {"hour": 3, "minute": 48}
